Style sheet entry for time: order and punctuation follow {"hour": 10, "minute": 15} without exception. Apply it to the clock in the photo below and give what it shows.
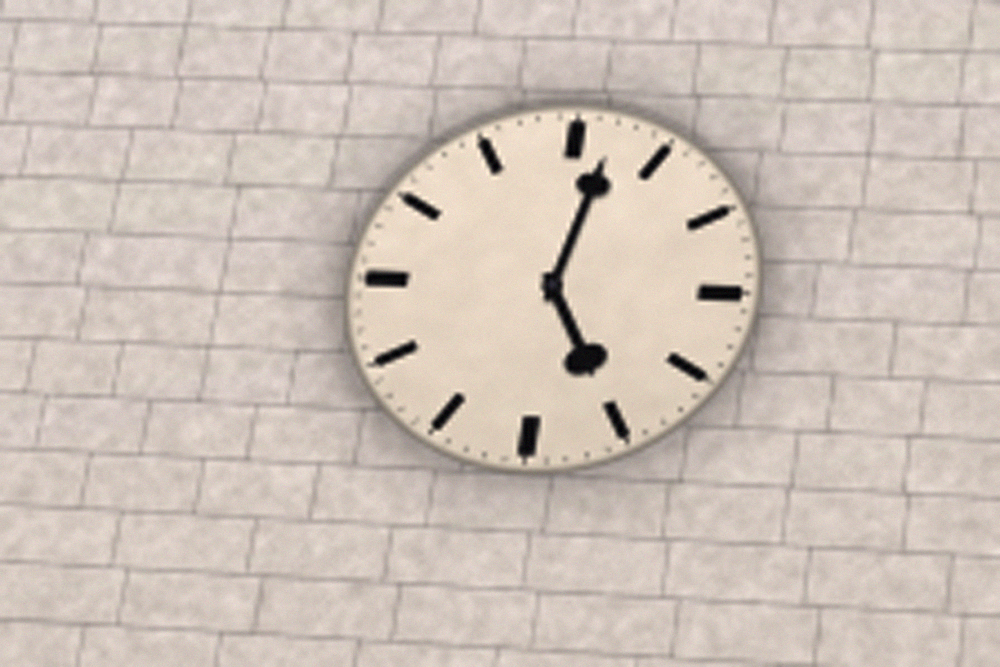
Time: {"hour": 5, "minute": 2}
